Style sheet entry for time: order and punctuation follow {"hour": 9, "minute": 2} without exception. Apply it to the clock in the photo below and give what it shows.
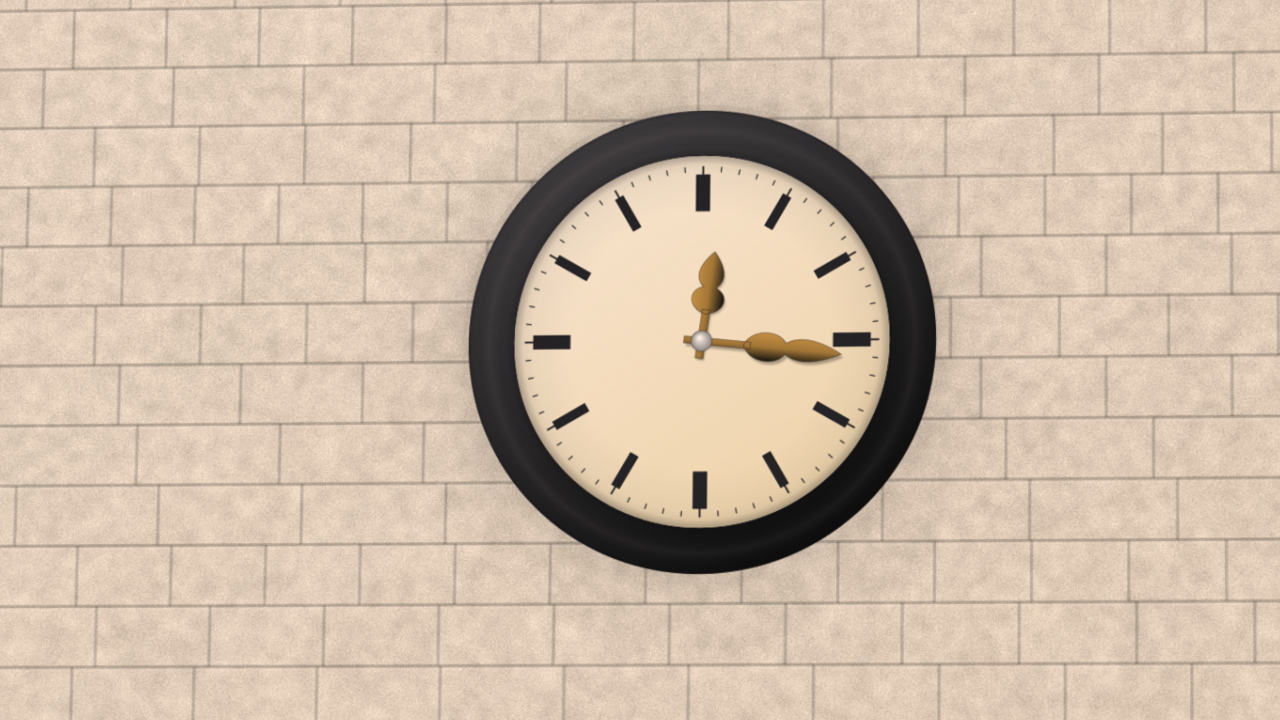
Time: {"hour": 12, "minute": 16}
